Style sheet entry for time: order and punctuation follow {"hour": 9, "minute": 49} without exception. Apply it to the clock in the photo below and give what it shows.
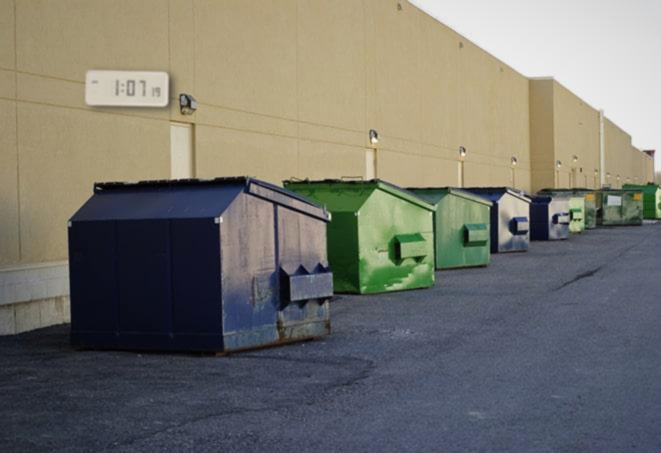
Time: {"hour": 1, "minute": 7}
